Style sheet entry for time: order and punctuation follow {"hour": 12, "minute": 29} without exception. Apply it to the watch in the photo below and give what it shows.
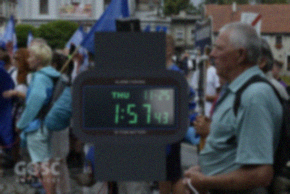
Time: {"hour": 1, "minute": 57}
